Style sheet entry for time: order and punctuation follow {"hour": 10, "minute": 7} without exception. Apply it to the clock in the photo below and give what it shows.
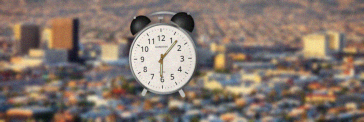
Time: {"hour": 6, "minute": 7}
